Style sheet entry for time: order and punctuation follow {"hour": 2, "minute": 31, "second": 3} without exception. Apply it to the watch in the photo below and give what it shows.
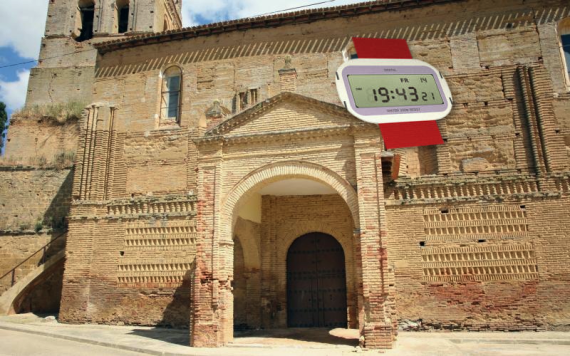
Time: {"hour": 19, "minute": 43, "second": 21}
